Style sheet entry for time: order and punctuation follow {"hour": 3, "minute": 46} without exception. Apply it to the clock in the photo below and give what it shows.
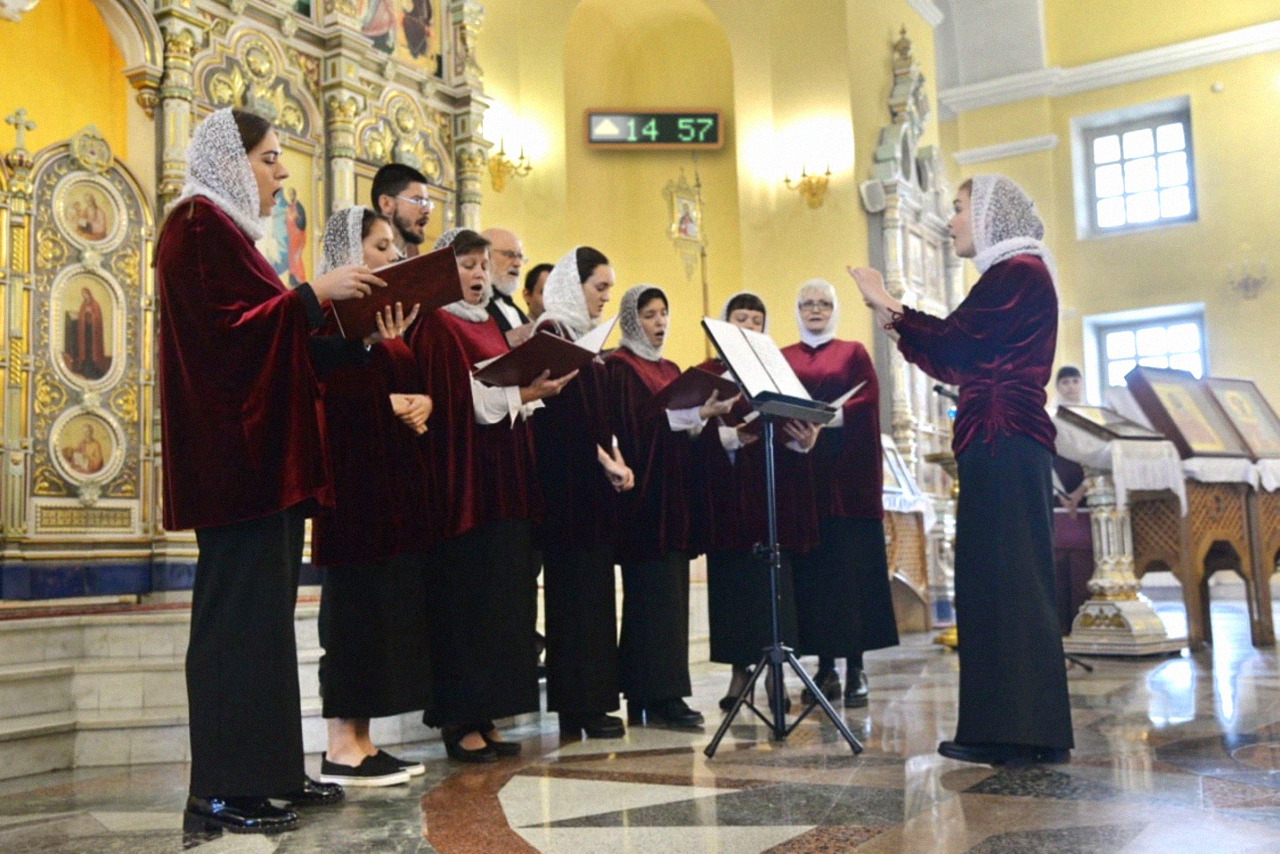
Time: {"hour": 14, "minute": 57}
